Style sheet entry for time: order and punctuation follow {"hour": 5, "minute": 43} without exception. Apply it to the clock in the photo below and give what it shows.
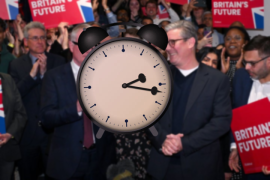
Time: {"hour": 2, "minute": 17}
